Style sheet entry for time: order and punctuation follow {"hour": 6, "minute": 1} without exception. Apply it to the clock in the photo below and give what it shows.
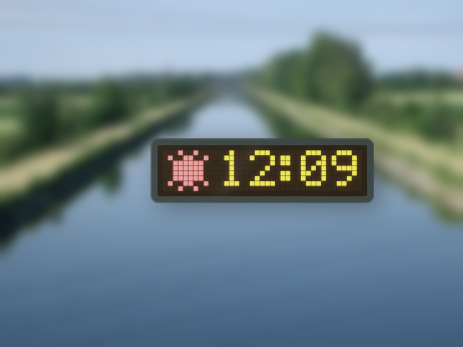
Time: {"hour": 12, "minute": 9}
